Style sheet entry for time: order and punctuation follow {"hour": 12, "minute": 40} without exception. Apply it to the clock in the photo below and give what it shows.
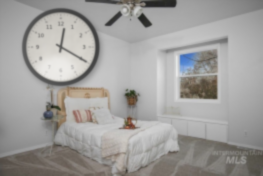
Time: {"hour": 12, "minute": 20}
